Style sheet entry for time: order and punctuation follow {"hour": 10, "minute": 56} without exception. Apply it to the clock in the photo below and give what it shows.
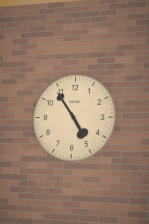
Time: {"hour": 4, "minute": 54}
